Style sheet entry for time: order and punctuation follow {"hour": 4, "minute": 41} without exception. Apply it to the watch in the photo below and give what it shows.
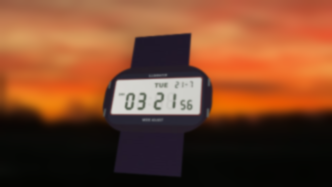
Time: {"hour": 3, "minute": 21}
